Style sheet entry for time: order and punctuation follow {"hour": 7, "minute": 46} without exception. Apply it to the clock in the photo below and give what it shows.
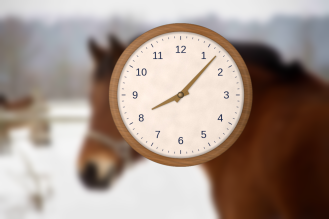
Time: {"hour": 8, "minute": 7}
